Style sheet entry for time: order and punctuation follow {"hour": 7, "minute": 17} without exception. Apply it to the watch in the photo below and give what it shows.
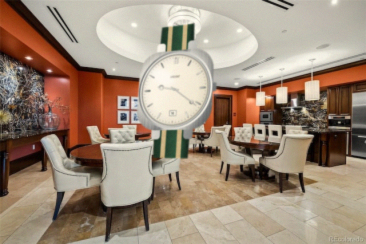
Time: {"hour": 9, "minute": 21}
